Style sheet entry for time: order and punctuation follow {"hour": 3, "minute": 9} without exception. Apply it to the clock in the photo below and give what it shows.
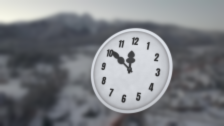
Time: {"hour": 11, "minute": 51}
